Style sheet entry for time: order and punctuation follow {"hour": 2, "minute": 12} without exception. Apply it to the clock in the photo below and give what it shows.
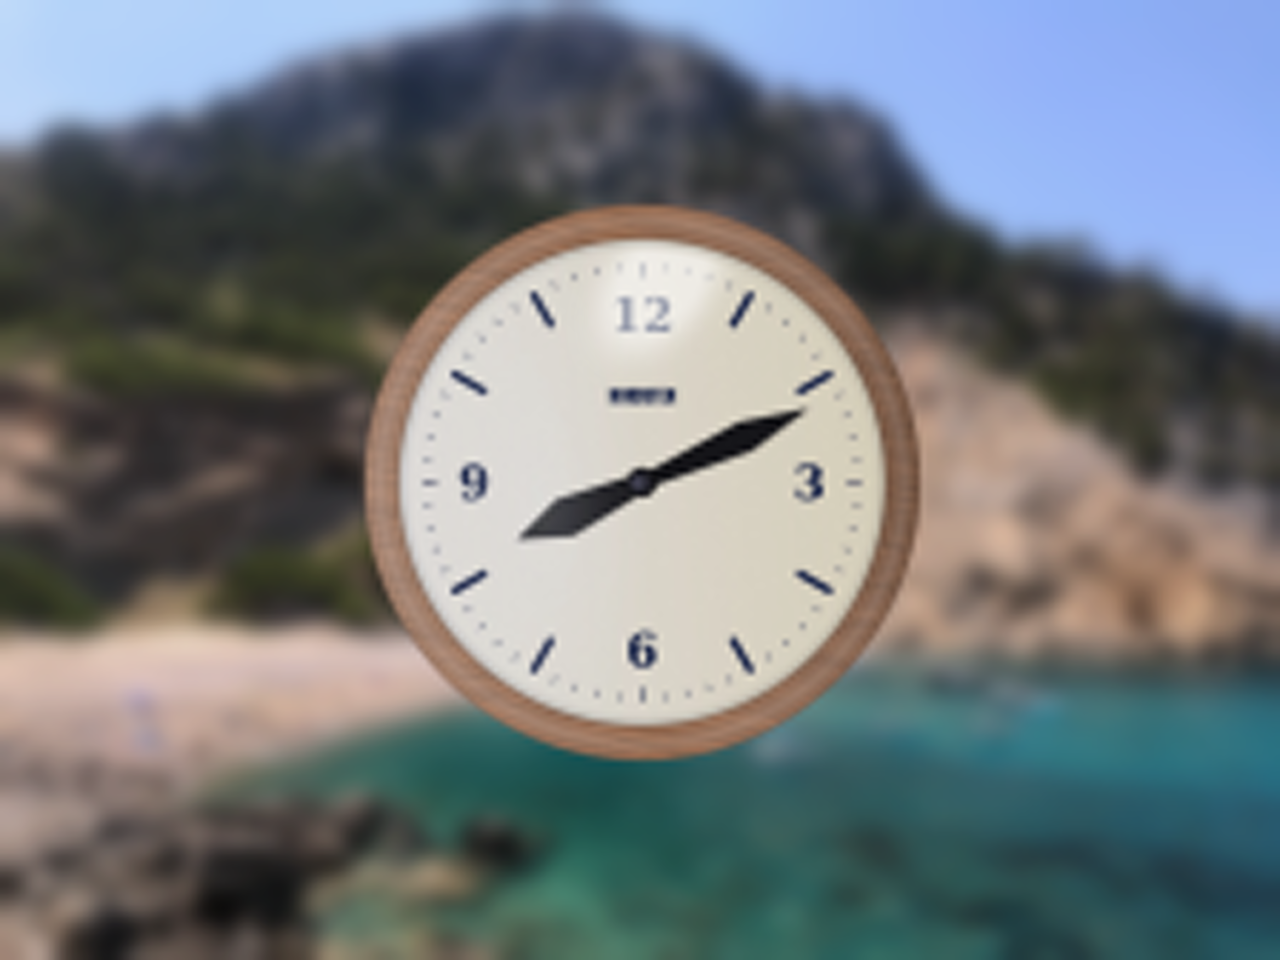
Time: {"hour": 8, "minute": 11}
